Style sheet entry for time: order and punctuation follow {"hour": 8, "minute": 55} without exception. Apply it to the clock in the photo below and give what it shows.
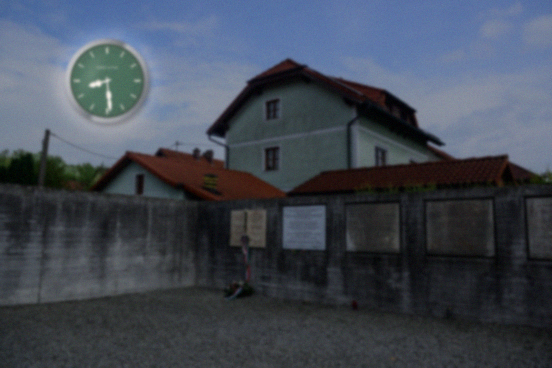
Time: {"hour": 8, "minute": 29}
